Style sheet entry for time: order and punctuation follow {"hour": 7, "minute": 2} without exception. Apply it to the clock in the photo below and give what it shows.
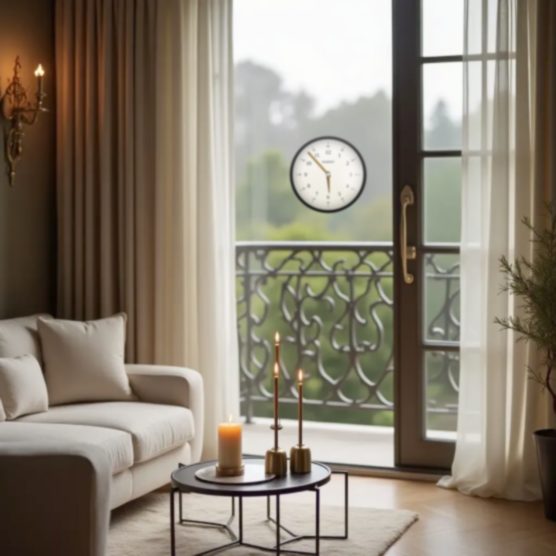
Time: {"hour": 5, "minute": 53}
